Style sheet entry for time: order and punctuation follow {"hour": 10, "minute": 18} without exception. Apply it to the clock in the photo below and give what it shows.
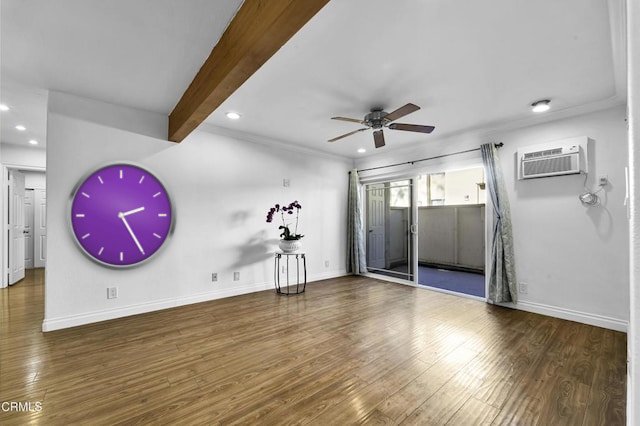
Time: {"hour": 2, "minute": 25}
